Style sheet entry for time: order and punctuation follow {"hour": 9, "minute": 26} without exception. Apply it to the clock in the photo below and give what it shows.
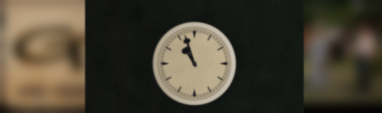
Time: {"hour": 10, "minute": 57}
